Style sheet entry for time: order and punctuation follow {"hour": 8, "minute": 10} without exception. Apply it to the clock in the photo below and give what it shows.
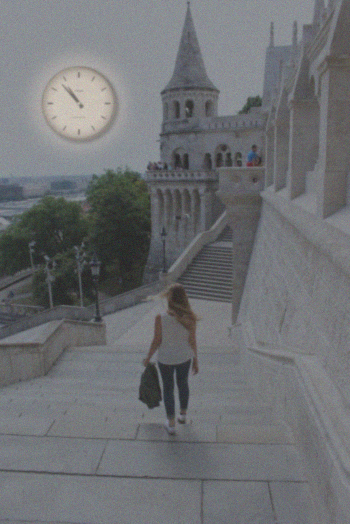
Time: {"hour": 10, "minute": 53}
